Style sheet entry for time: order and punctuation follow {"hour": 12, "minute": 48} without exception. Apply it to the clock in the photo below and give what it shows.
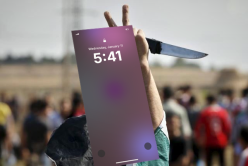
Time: {"hour": 5, "minute": 41}
